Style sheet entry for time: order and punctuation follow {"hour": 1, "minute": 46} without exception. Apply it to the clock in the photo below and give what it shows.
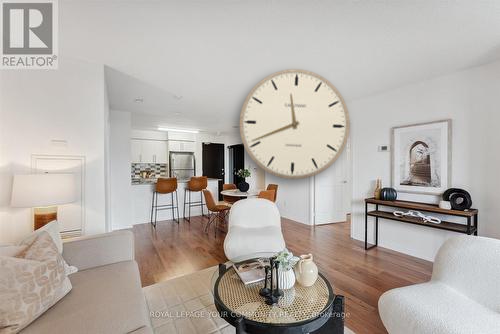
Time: {"hour": 11, "minute": 41}
